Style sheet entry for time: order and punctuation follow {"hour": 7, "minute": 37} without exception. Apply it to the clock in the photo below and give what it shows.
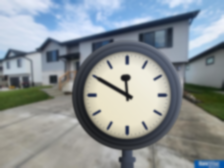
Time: {"hour": 11, "minute": 50}
